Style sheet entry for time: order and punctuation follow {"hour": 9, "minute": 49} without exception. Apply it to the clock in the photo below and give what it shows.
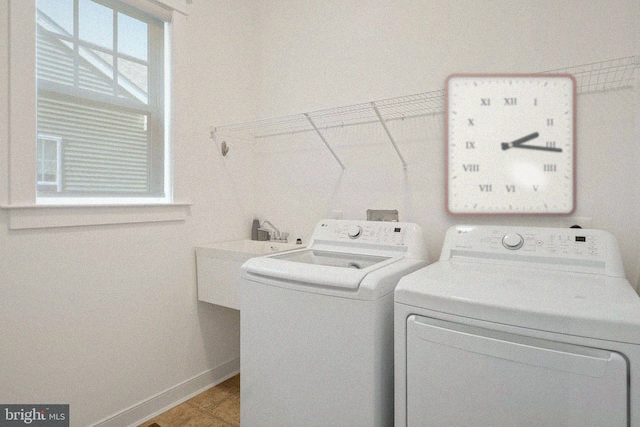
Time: {"hour": 2, "minute": 16}
